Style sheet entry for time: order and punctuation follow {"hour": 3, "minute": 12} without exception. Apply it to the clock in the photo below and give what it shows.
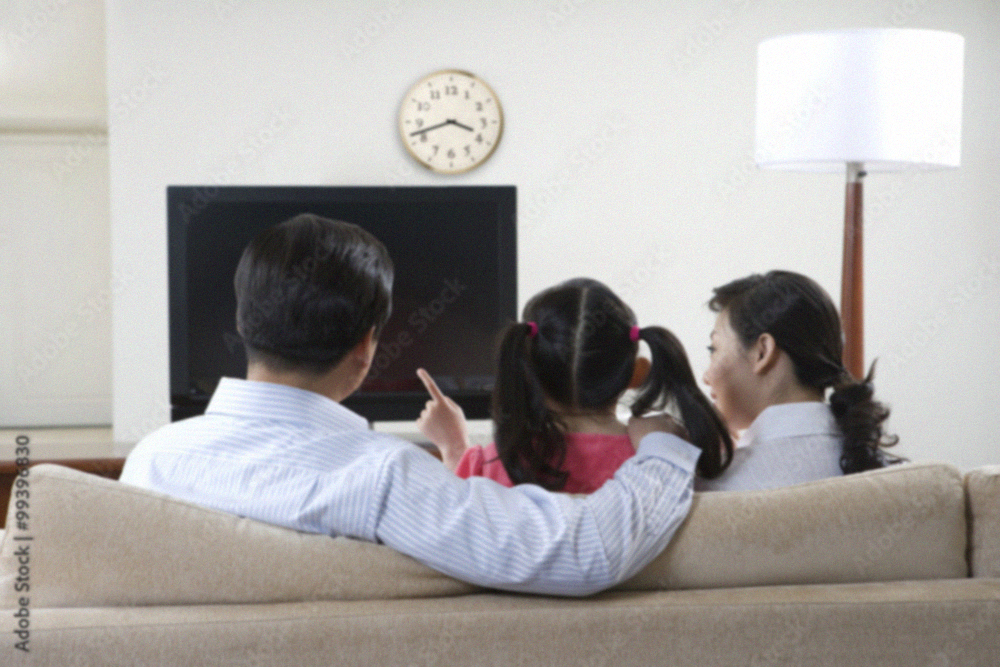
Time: {"hour": 3, "minute": 42}
